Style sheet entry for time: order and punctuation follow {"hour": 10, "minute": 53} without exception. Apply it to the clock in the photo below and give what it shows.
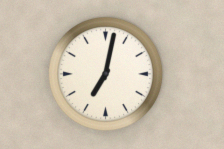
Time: {"hour": 7, "minute": 2}
